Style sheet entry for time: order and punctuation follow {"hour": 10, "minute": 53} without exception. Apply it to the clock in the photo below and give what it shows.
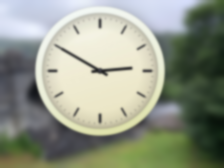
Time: {"hour": 2, "minute": 50}
